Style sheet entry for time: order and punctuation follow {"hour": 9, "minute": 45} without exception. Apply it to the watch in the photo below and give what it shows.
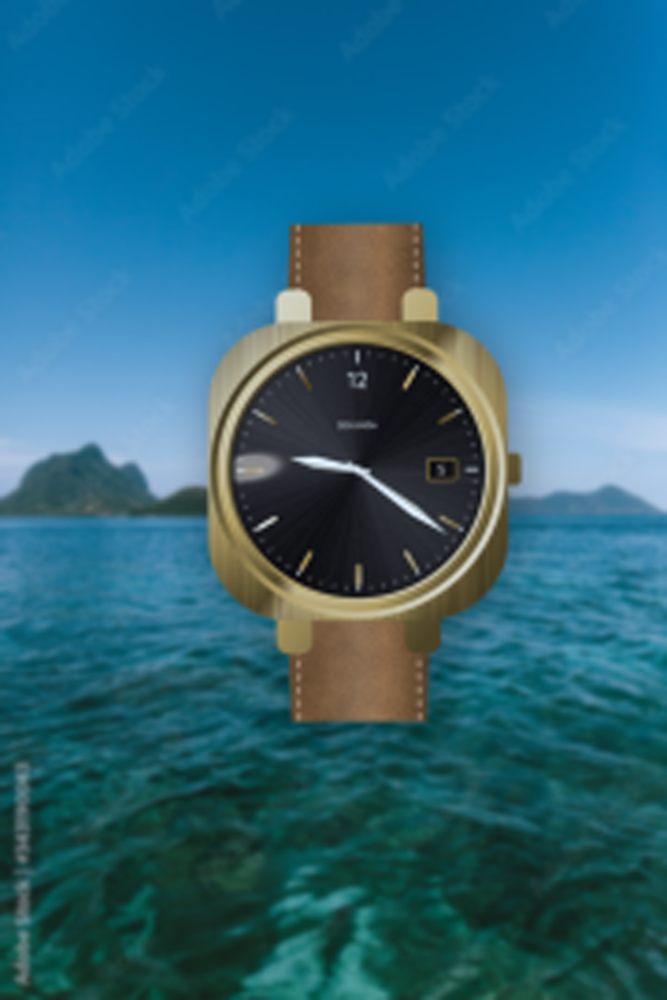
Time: {"hour": 9, "minute": 21}
